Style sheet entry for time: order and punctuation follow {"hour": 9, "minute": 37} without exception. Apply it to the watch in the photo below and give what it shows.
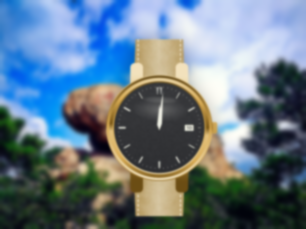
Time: {"hour": 12, "minute": 1}
